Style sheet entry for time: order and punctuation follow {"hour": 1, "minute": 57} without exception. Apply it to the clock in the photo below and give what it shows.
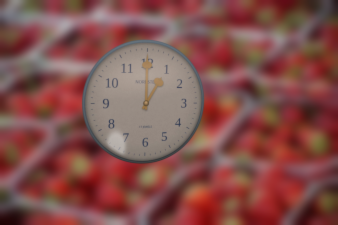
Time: {"hour": 1, "minute": 0}
